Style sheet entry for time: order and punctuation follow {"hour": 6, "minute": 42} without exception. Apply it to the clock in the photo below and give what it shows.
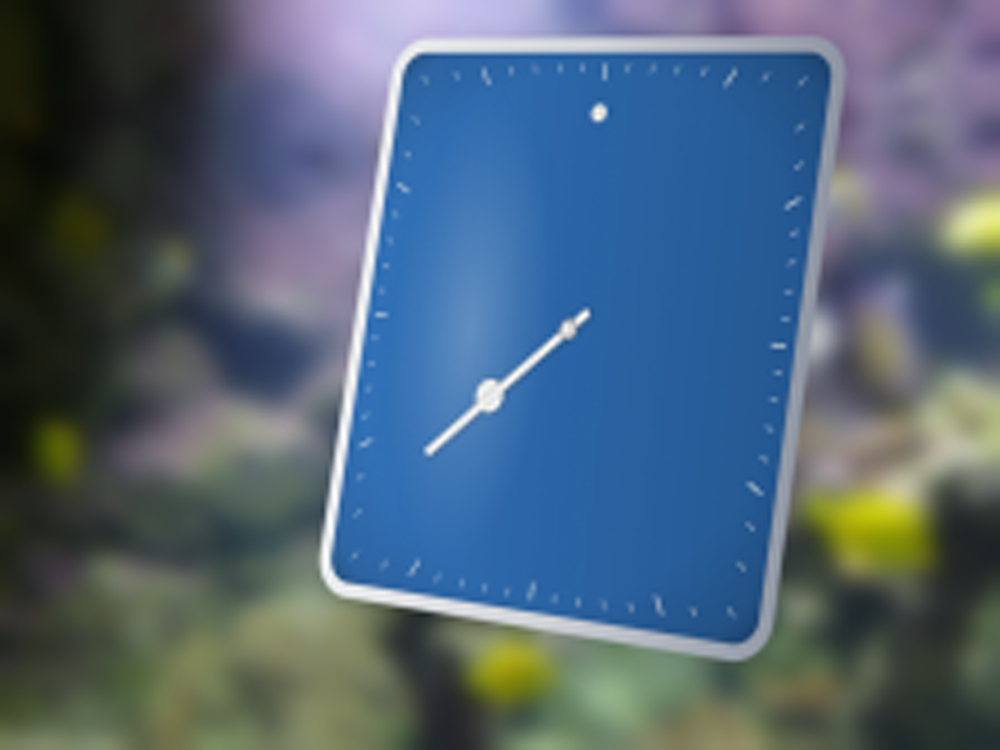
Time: {"hour": 7, "minute": 38}
